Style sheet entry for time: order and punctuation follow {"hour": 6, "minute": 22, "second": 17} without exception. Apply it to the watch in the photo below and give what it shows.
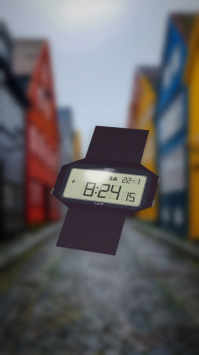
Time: {"hour": 8, "minute": 24, "second": 15}
